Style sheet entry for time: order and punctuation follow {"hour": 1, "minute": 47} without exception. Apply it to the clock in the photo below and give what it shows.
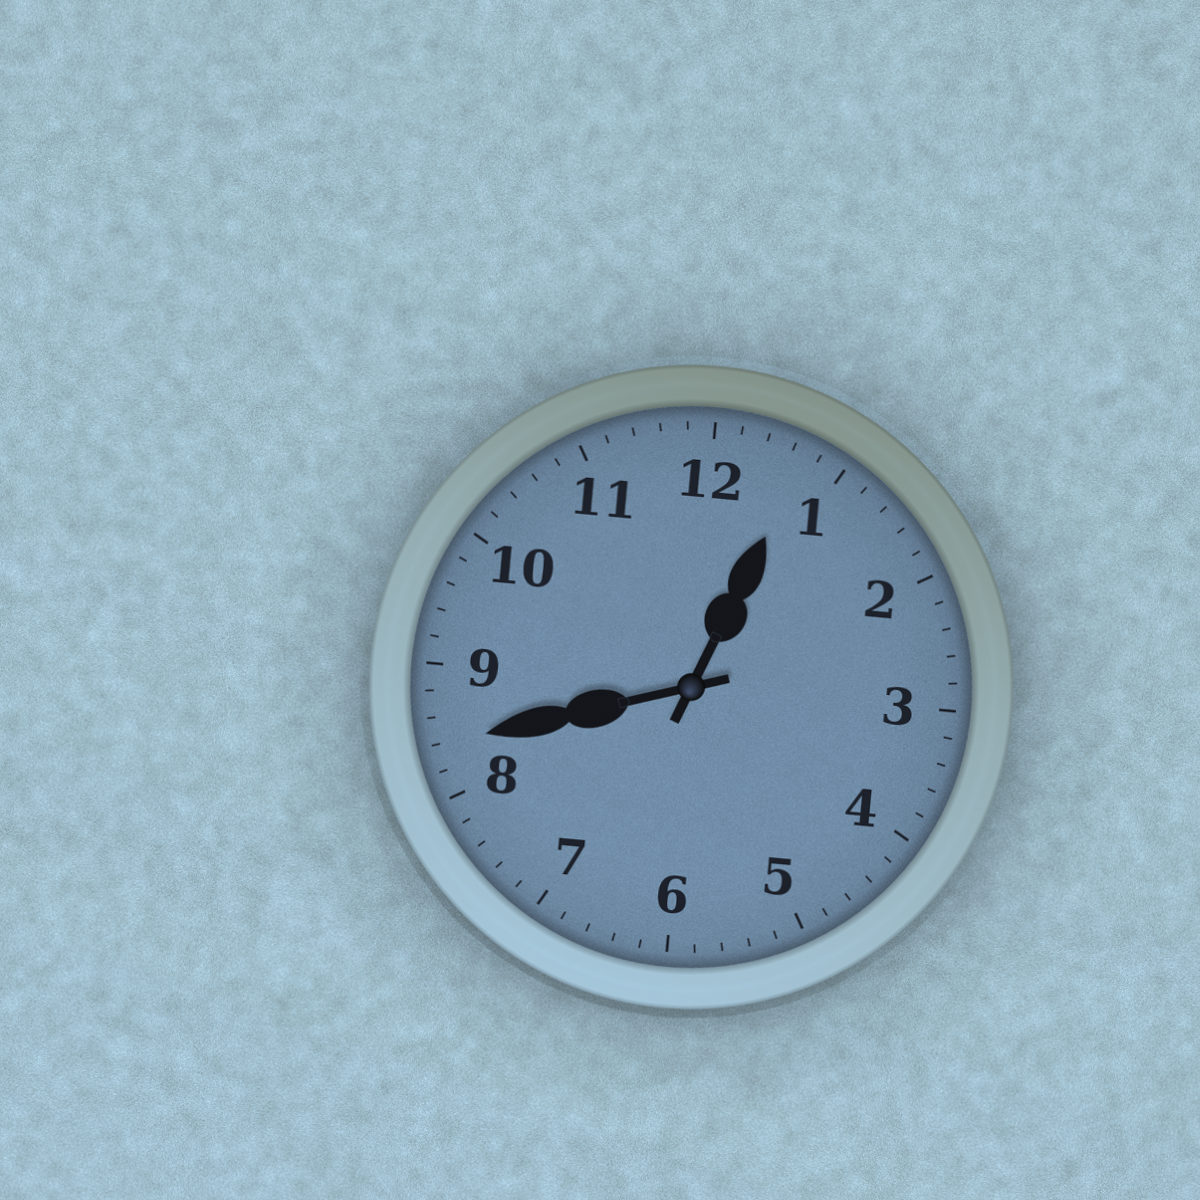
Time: {"hour": 12, "minute": 42}
